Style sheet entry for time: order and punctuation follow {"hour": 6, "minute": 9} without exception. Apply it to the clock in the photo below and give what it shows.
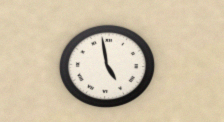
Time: {"hour": 4, "minute": 58}
